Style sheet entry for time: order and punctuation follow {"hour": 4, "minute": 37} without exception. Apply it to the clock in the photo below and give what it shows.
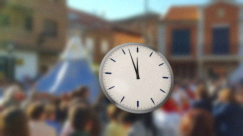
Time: {"hour": 11, "minute": 57}
